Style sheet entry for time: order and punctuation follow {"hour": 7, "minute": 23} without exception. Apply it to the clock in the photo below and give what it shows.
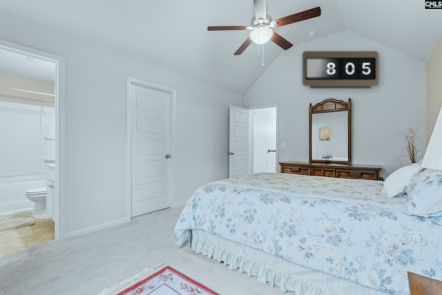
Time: {"hour": 8, "minute": 5}
